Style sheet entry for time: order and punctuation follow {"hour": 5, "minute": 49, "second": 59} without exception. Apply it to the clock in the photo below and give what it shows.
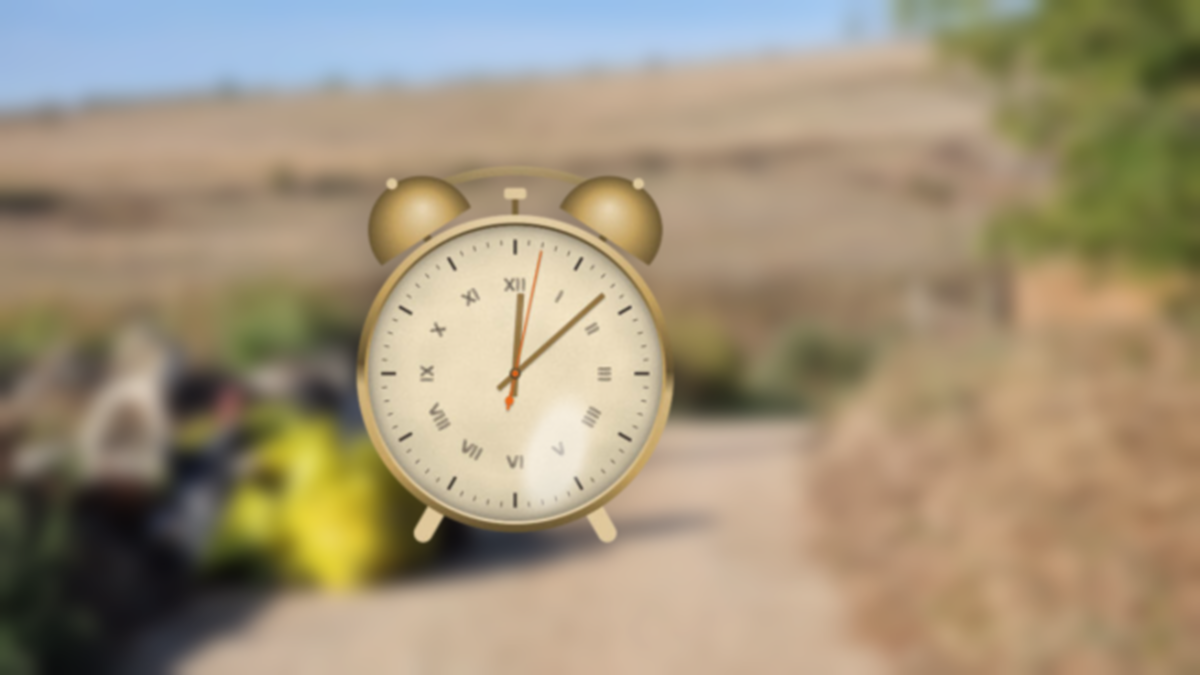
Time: {"hour": 12, "minute": 8, "second": 2}
